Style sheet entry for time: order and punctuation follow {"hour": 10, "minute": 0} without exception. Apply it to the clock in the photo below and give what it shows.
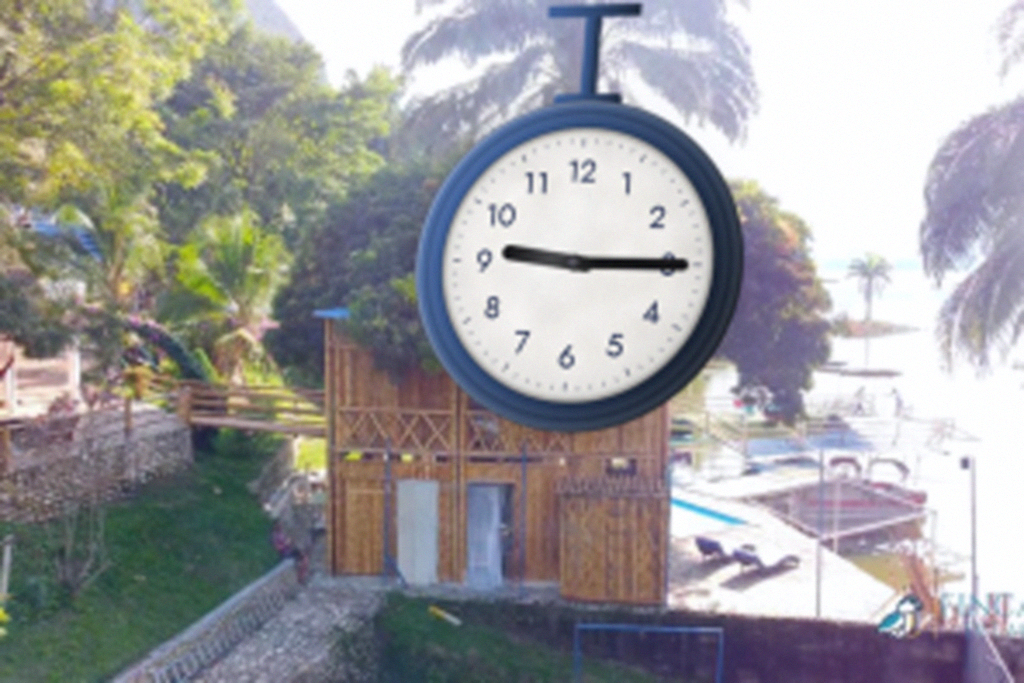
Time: {"hour": 9, "minute": 15}
